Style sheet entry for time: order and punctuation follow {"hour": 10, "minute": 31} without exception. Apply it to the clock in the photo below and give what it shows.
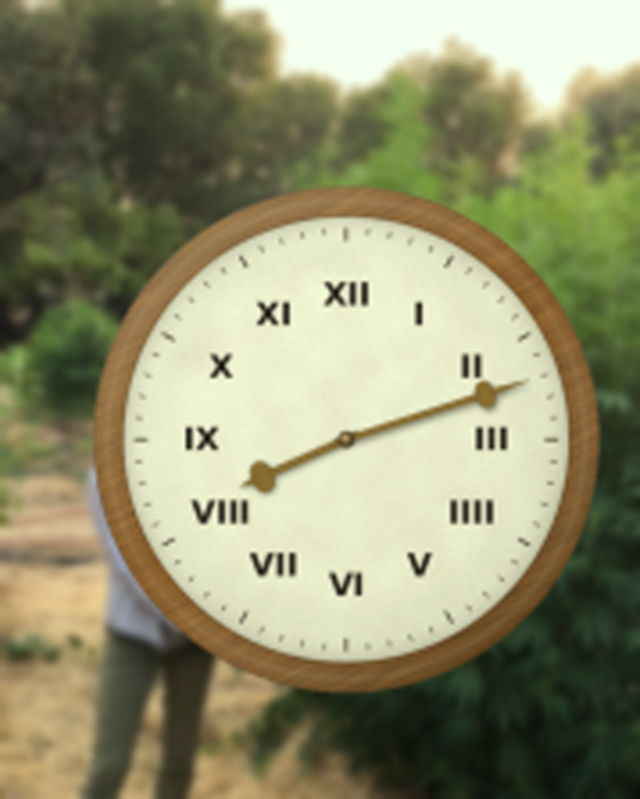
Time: {"hour": 8, "minute": 12}
